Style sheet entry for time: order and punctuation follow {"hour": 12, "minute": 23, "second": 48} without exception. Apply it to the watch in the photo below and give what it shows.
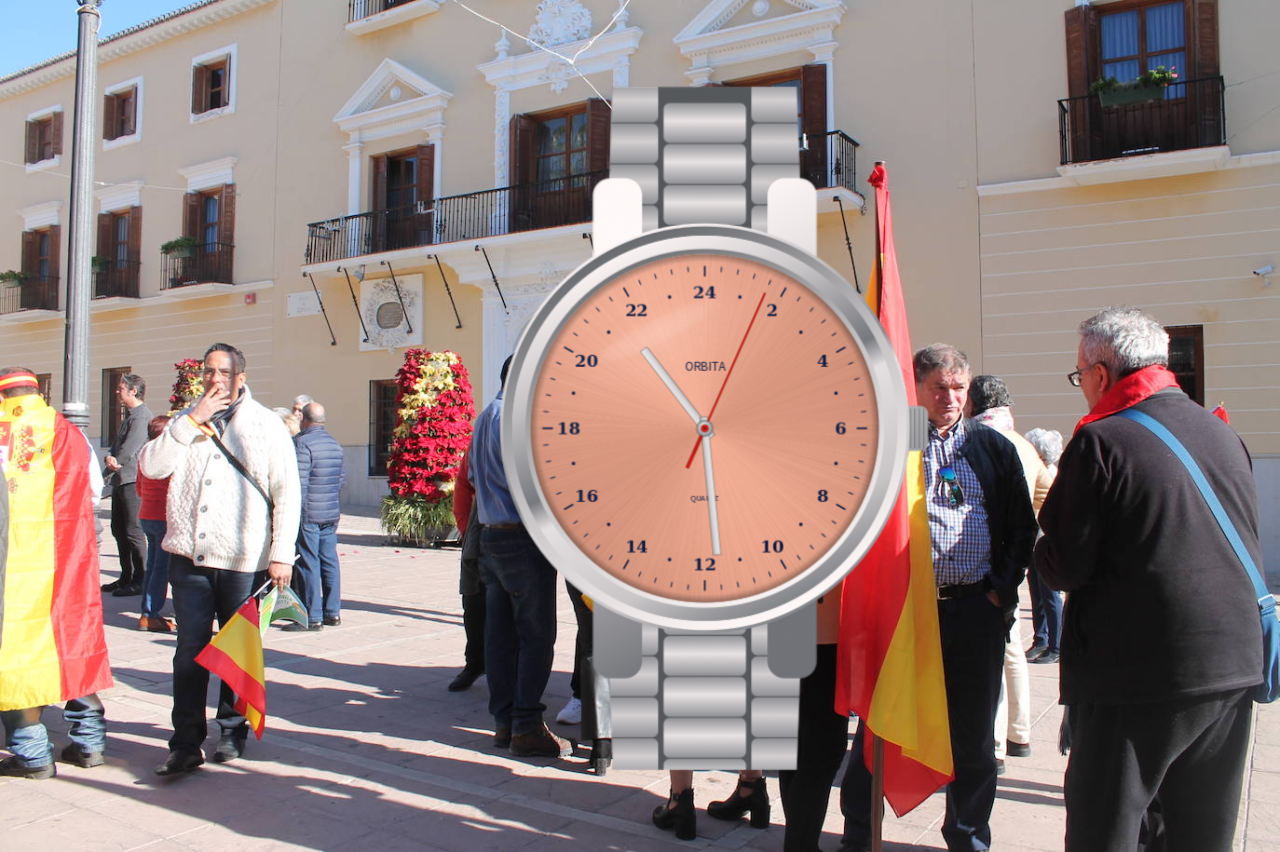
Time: {"hour": 21, "minute": 29, "second": 4}
